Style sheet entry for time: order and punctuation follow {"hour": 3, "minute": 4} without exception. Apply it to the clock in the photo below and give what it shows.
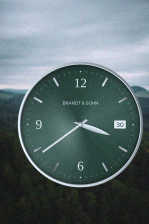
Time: {"hour": 3, "minute": 39}
